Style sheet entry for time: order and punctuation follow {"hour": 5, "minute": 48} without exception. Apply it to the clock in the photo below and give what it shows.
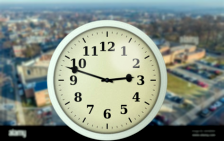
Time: {"hour": 2, "minute": 48}
